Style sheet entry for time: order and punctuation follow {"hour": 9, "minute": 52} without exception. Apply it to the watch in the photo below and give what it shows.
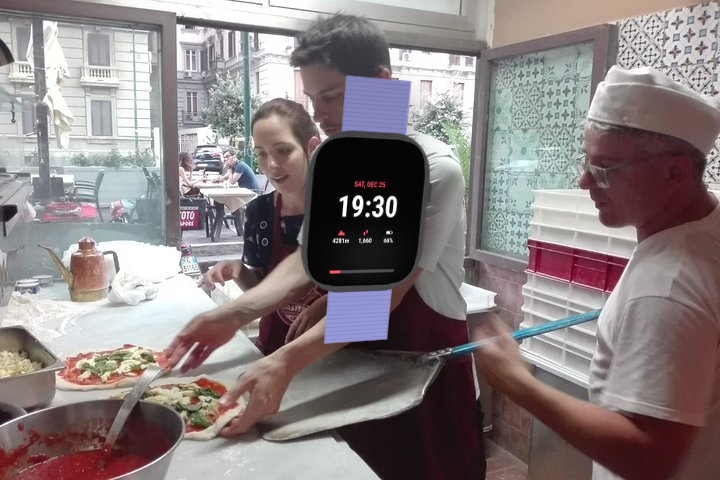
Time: {"hour": 19, "minute": 30}
